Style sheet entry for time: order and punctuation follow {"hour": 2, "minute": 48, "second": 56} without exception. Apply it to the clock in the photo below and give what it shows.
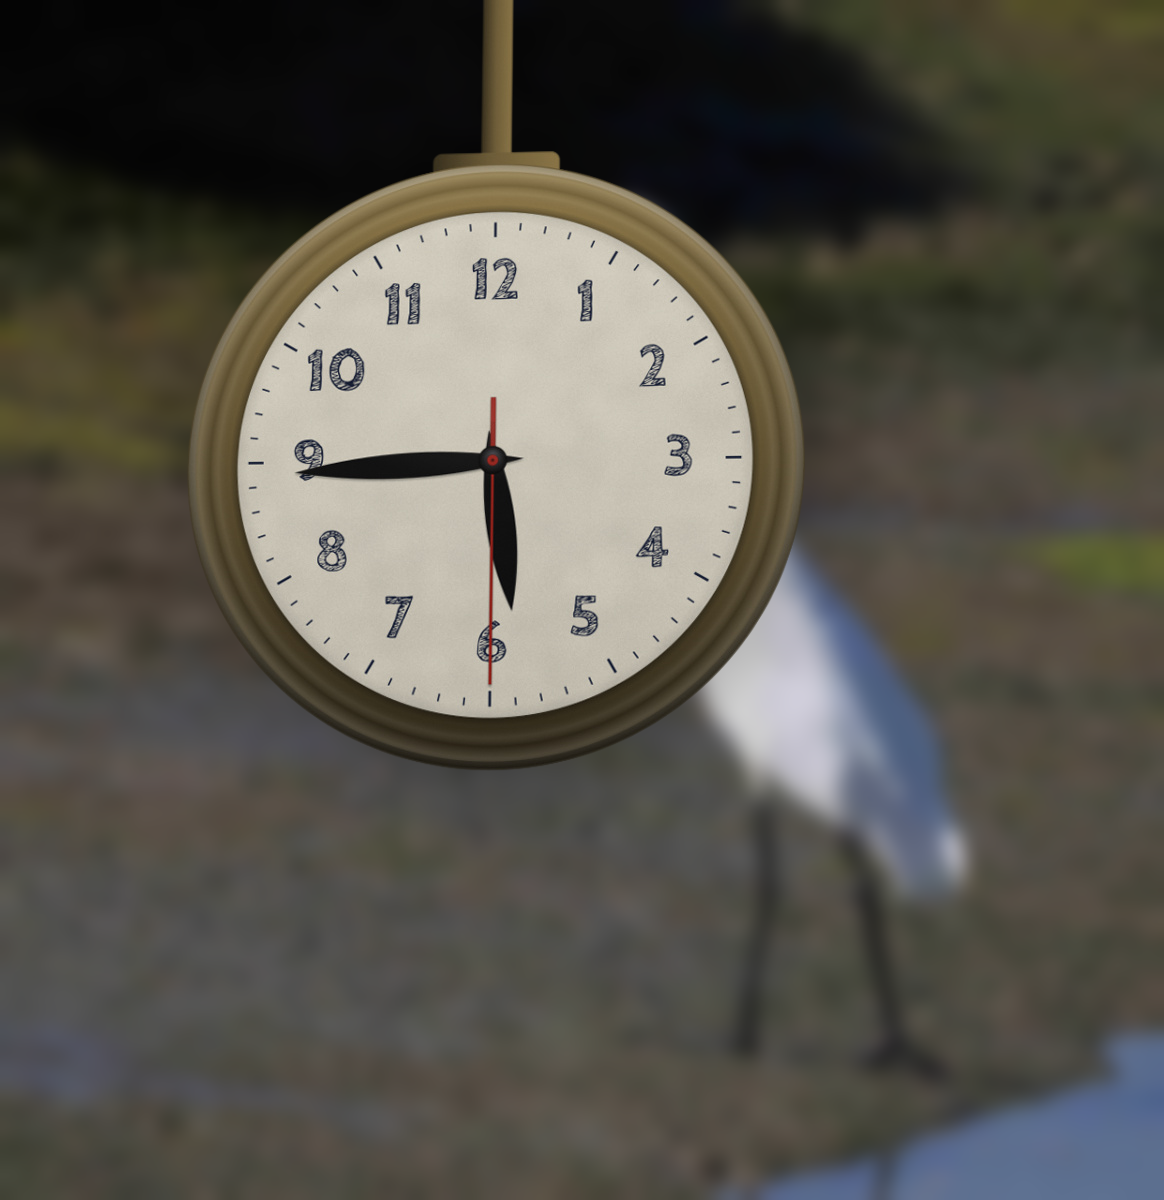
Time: {"hour": 5, "minute": 44, "second": 30}
